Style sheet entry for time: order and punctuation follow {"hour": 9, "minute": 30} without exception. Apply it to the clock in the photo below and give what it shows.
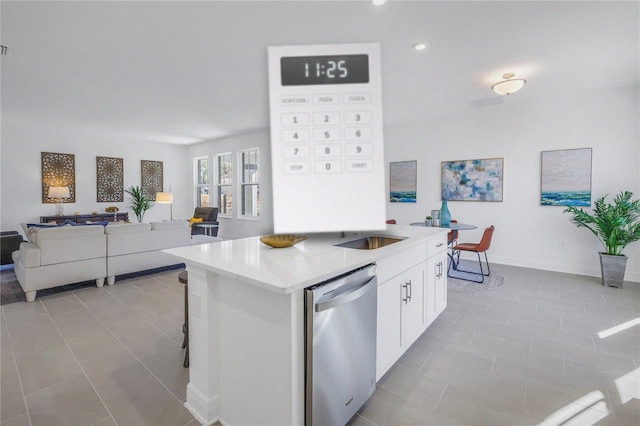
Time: {"hour": 11, "minute": 25}
